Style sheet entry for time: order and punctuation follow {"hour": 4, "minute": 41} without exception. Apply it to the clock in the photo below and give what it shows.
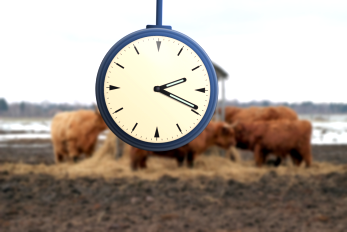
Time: {"hour": 2, "minute": 19}
